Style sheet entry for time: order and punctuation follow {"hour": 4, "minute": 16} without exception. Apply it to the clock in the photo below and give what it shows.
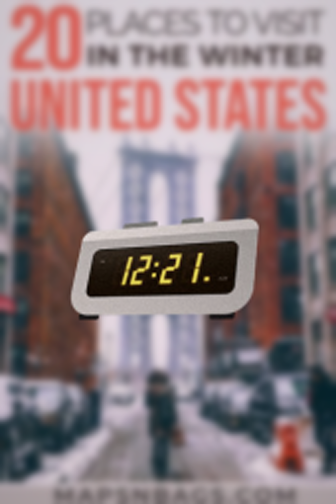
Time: {"hour": 12, "minute": 21}
